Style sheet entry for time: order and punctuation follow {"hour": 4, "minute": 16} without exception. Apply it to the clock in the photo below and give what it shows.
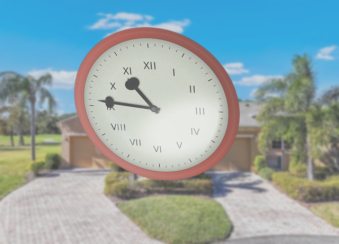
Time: {"hour": 10, "minute": 46}
